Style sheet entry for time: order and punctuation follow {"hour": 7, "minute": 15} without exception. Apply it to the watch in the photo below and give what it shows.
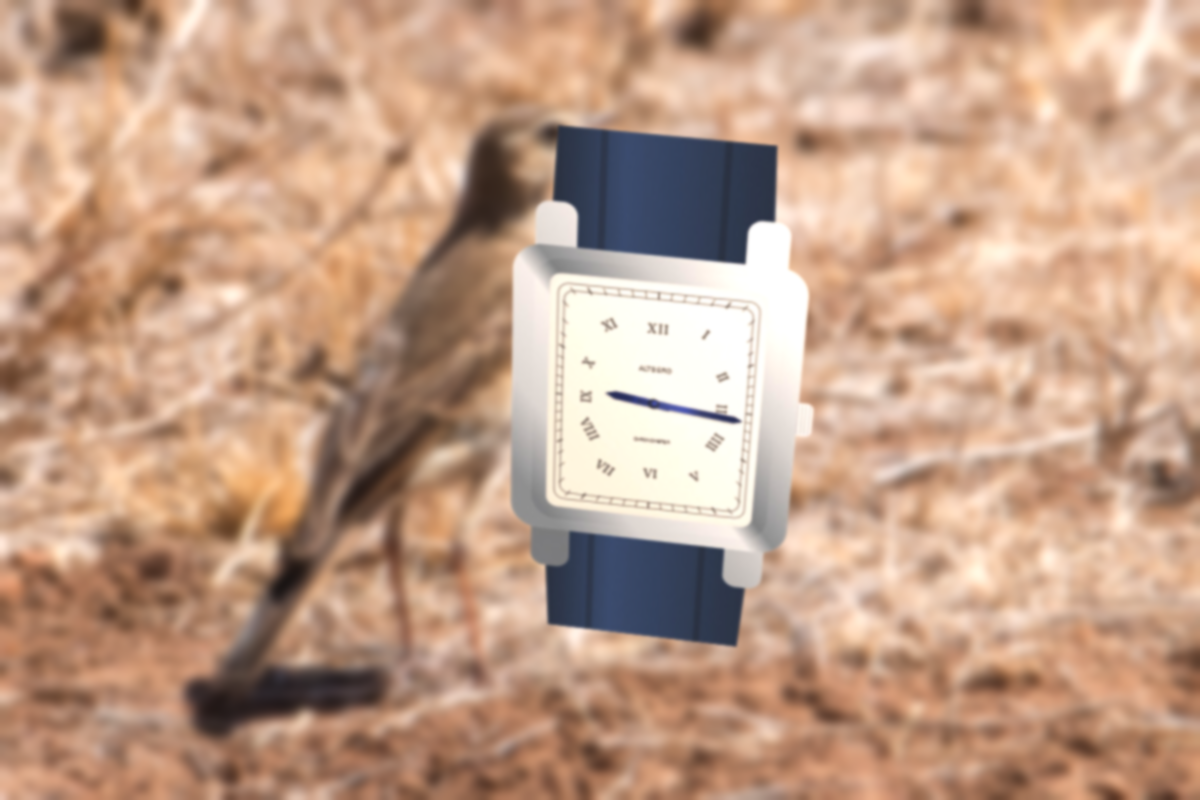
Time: {"hour": 9, "minute": 16}
